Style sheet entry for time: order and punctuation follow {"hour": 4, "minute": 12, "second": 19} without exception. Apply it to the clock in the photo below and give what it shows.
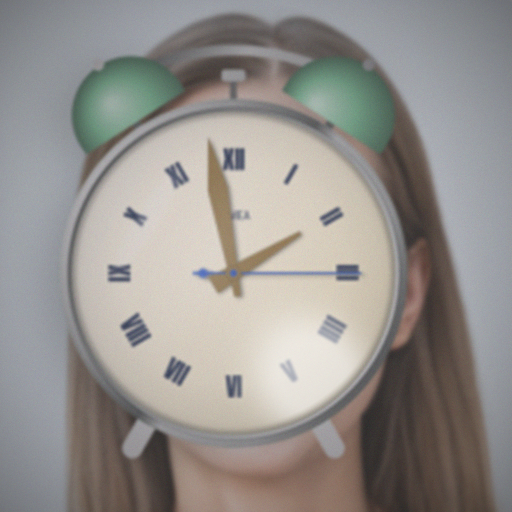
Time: {"hour": 1, "minute": 58, "second": 15}
